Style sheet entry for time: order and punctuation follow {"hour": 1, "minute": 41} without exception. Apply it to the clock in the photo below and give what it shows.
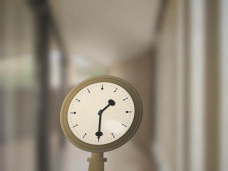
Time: {"hour": 1, "minute": 30}
